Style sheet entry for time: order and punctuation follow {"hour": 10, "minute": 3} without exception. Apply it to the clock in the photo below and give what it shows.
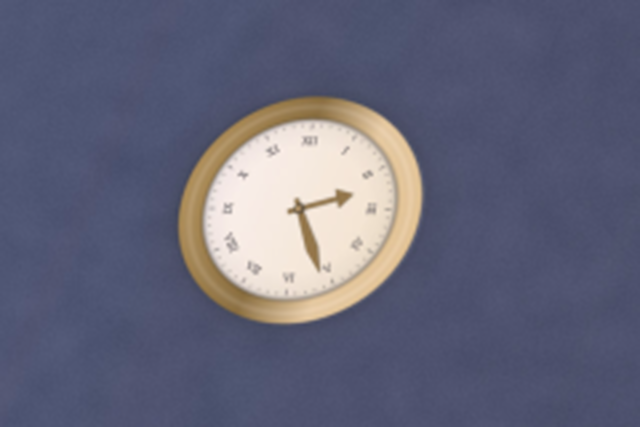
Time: {"hour": 2, "minute": 26}
